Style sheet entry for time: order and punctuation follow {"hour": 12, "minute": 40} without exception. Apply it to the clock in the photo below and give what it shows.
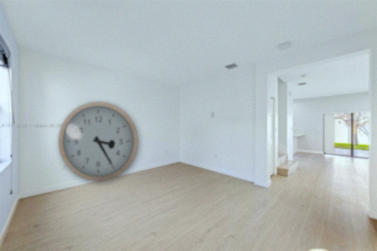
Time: {"hour": 3, "minute": 25}
